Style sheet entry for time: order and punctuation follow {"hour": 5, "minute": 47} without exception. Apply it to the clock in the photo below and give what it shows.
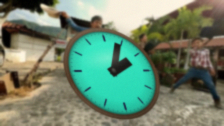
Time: {"hour": 2, "minute": 4}
